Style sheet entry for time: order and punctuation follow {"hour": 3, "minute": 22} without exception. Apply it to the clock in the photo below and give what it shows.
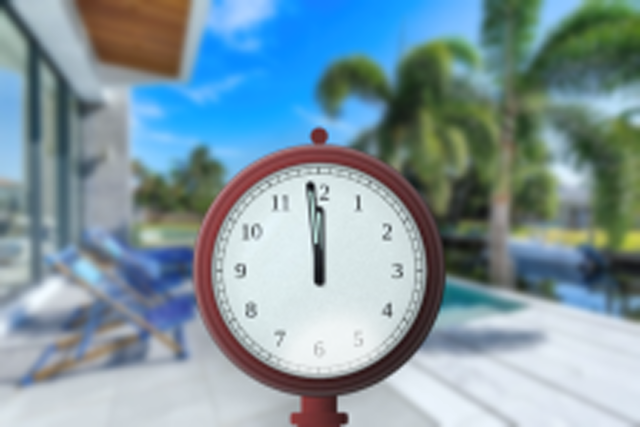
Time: {"hour": 11, "minute": 59}
